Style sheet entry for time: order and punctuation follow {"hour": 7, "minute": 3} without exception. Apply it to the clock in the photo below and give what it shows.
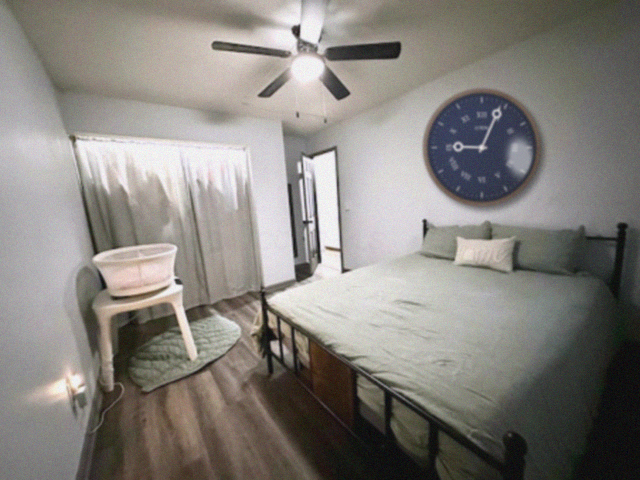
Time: {"hour": 9, "minute": 4}
